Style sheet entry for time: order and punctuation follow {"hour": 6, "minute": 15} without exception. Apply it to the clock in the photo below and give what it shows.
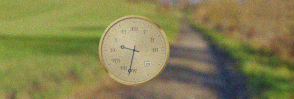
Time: {"hour": 9, "minute": 32}
